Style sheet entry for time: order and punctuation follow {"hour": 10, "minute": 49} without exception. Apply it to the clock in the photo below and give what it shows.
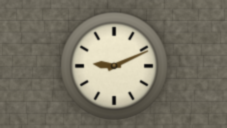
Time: {"hour": 9, "minute": 11}
